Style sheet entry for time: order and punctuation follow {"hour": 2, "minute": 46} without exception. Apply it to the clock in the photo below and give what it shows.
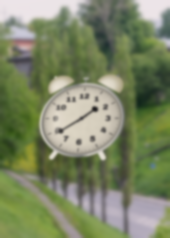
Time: {"hour": 1, "minute": 39}
